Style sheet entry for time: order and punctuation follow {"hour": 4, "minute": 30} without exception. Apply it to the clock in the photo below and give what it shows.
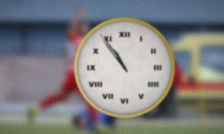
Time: {"hour": 10, "minute": 54}
